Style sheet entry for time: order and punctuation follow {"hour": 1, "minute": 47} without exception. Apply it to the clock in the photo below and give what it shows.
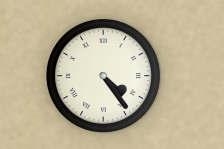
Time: {"hour": 4, "minute": 24}
